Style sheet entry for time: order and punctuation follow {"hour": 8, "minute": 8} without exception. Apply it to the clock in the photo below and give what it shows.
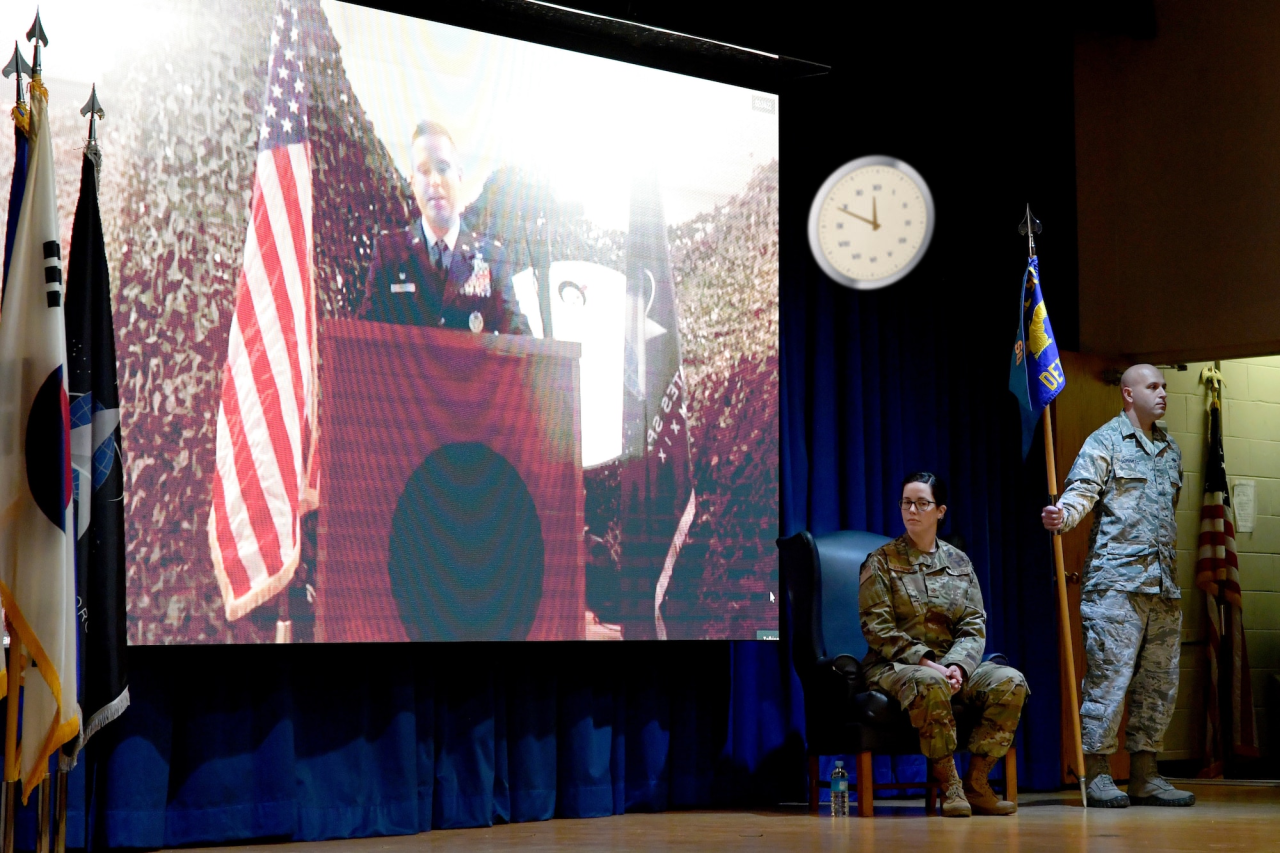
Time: {"hour": 11, "minute": 49}
